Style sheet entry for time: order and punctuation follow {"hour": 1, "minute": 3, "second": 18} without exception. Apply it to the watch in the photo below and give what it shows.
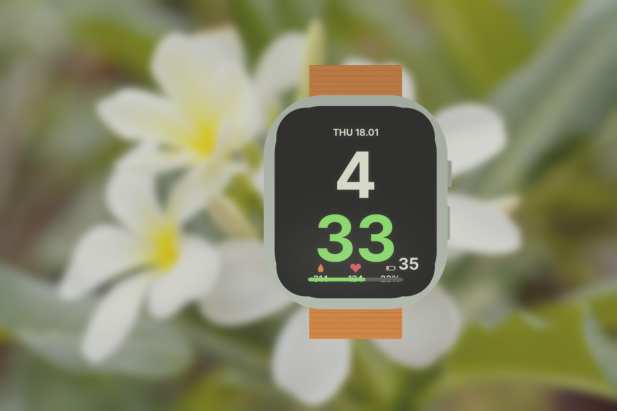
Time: {"hour": 4, "minute": 33, "second": 35}
